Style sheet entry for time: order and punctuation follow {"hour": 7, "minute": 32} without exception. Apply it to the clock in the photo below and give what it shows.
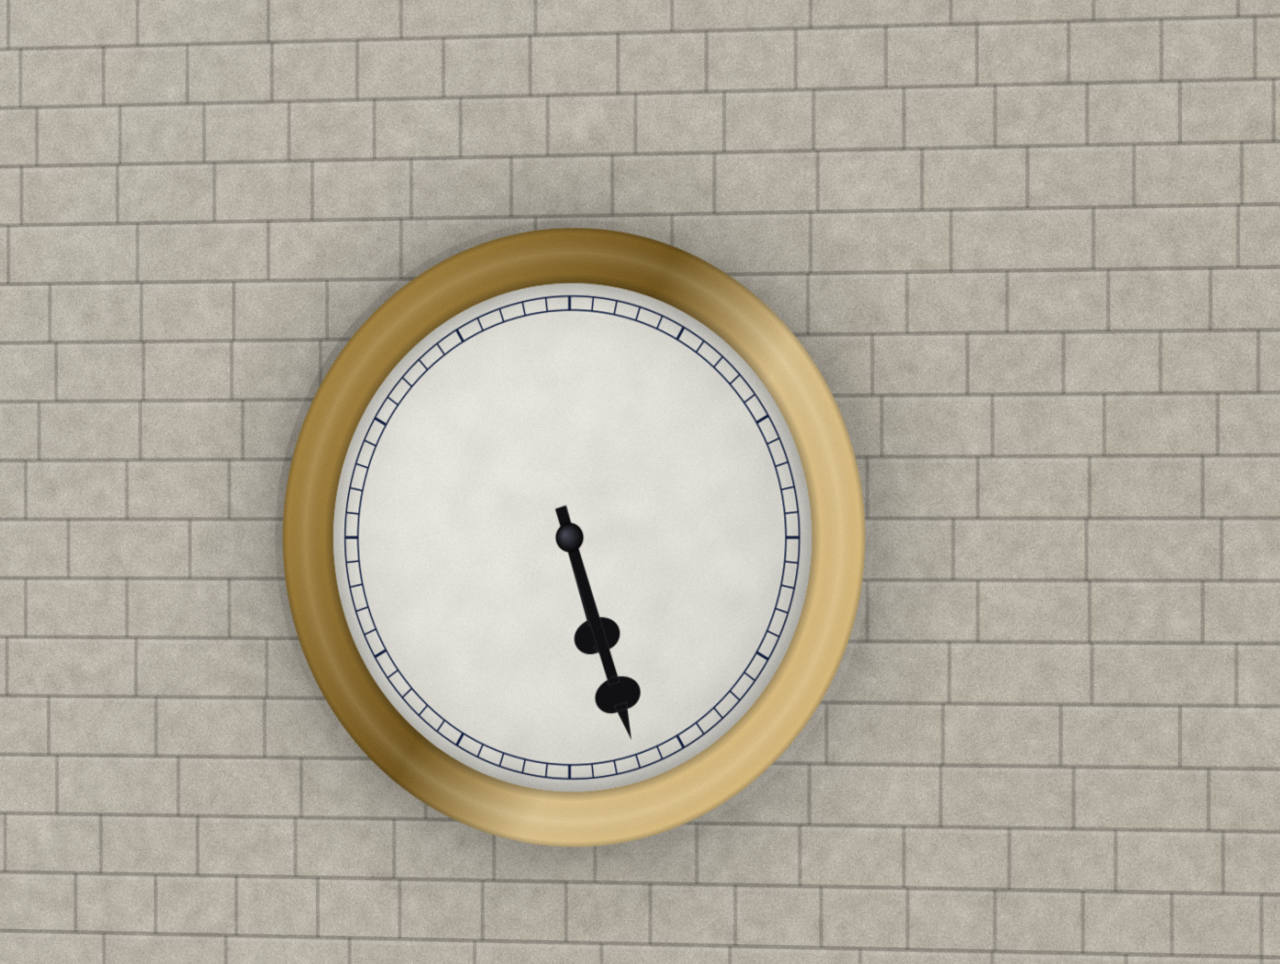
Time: {"hour": 5, "minute": 27}
